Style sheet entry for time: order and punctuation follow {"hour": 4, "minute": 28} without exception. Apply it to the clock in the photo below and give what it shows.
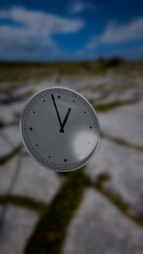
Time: {"hour": 12, "minute": 58}
